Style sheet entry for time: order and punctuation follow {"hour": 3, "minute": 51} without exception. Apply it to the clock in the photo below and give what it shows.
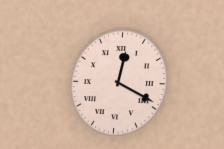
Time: {"hour": 12, "minute": 19}
